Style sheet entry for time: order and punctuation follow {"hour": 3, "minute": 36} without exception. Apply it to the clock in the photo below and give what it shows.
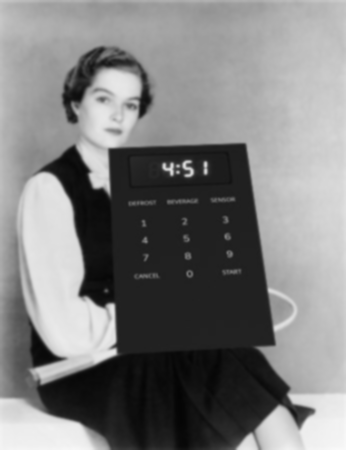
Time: {"hour": 4, "minute": 51}
